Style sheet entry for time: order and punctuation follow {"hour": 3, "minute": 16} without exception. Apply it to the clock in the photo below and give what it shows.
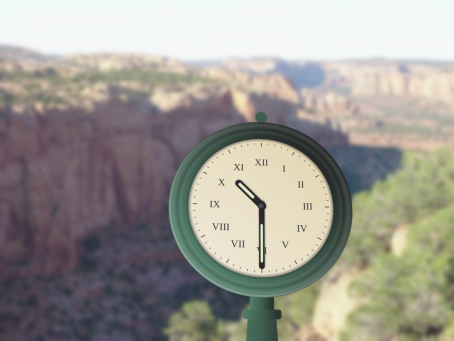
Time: {"hour": 10, "minute": 30}
